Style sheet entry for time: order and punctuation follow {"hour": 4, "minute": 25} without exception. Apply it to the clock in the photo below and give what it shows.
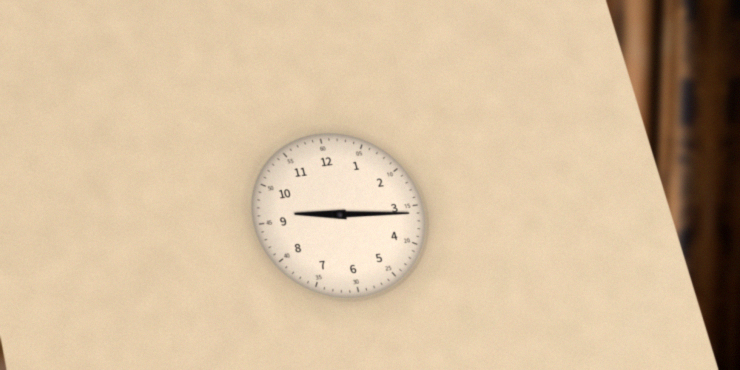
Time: {"hour": 9, "minute": 16}
